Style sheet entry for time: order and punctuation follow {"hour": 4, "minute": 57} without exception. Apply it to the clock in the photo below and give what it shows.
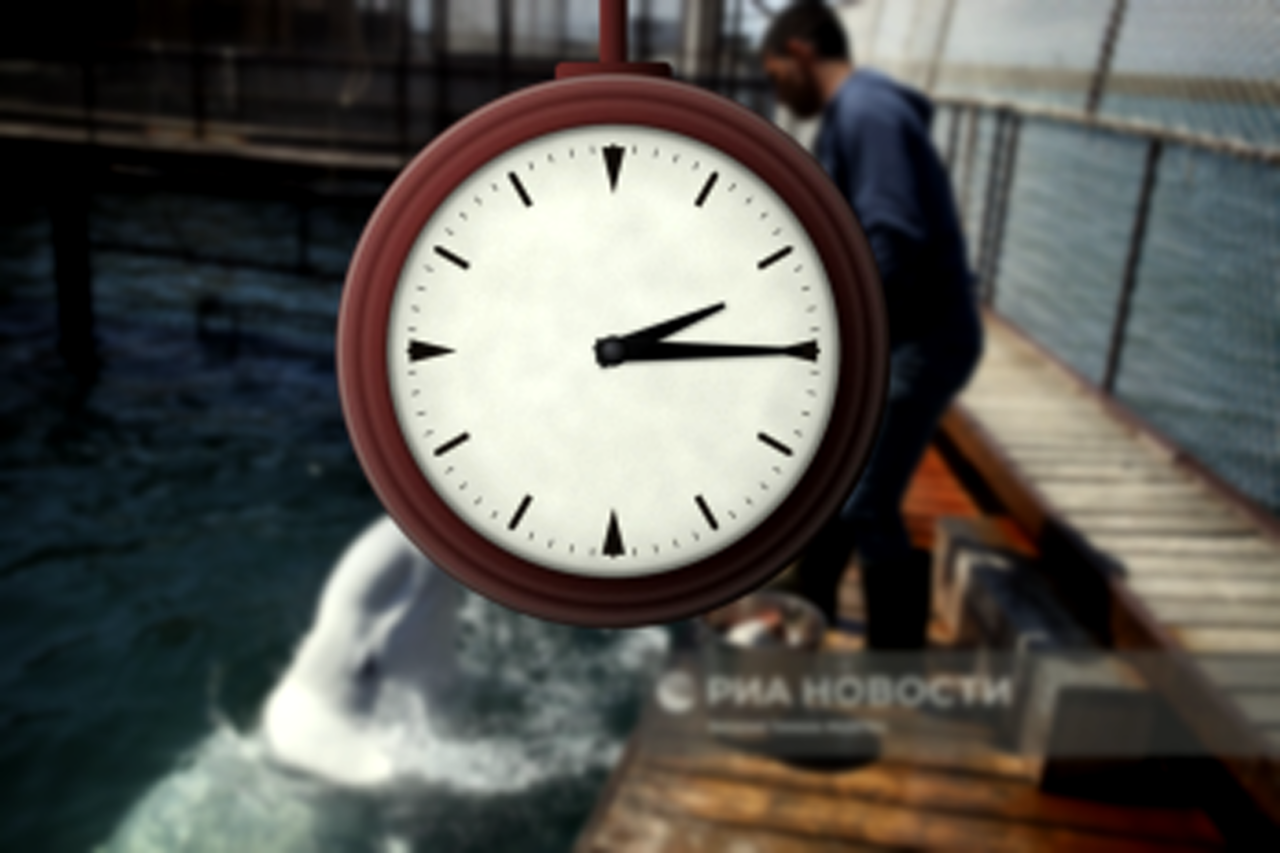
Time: {"hour": 2, "minute": 15}
